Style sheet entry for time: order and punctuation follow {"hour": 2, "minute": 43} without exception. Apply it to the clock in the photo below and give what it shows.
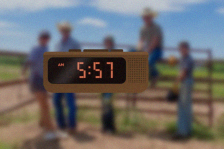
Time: {"hour": 5, "minute": 57}
